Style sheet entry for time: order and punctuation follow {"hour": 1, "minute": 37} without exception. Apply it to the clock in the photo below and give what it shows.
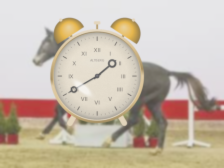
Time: {"hour": 1, "minute": 40}
